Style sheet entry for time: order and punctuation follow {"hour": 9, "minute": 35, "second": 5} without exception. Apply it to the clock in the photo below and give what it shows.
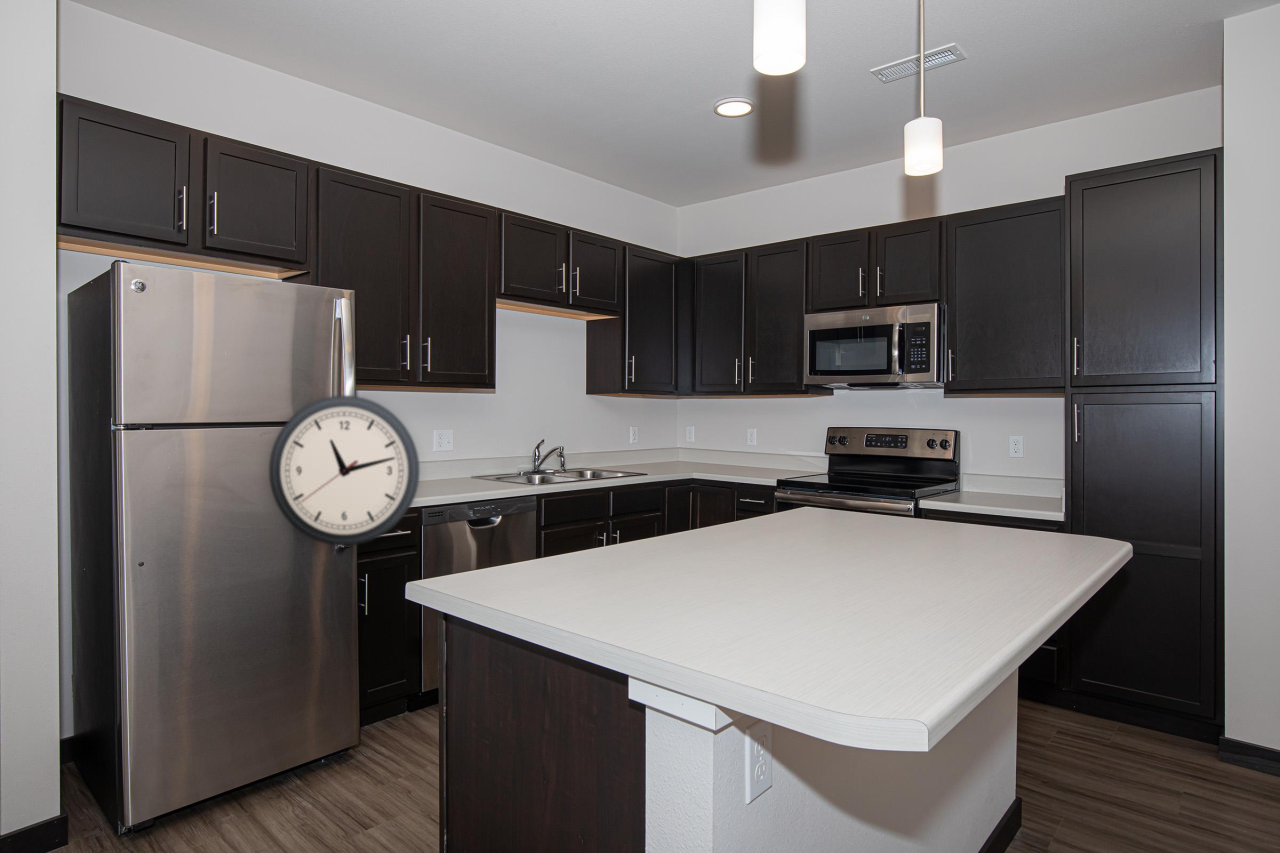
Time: {"hour": 11, "minute": 12, "second": 39}
